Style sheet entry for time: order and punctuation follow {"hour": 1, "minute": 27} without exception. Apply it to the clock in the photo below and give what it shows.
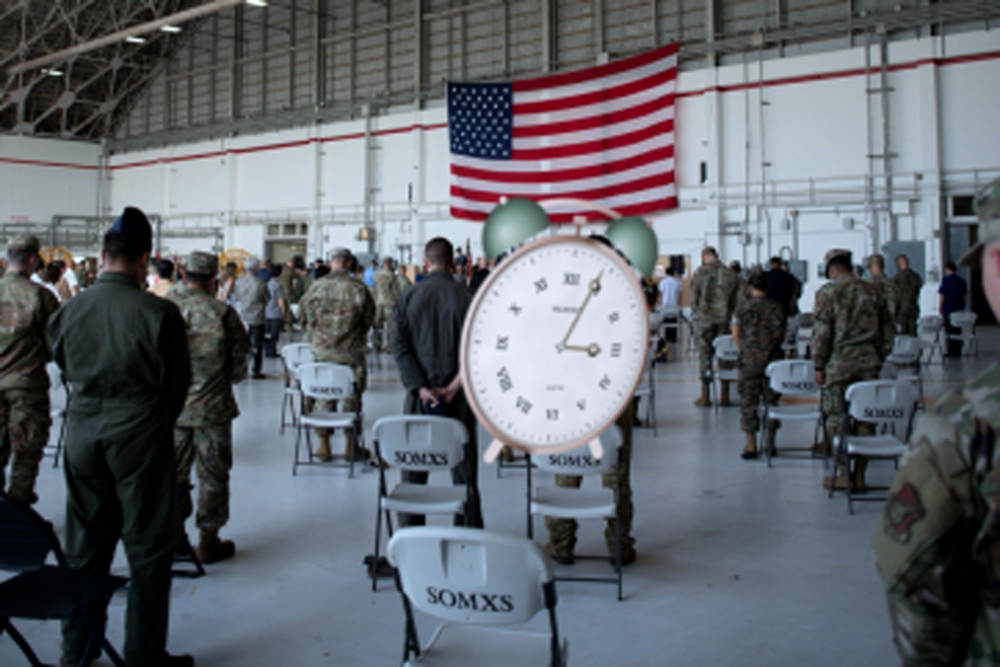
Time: {"hour": 3, "minute": 4}
